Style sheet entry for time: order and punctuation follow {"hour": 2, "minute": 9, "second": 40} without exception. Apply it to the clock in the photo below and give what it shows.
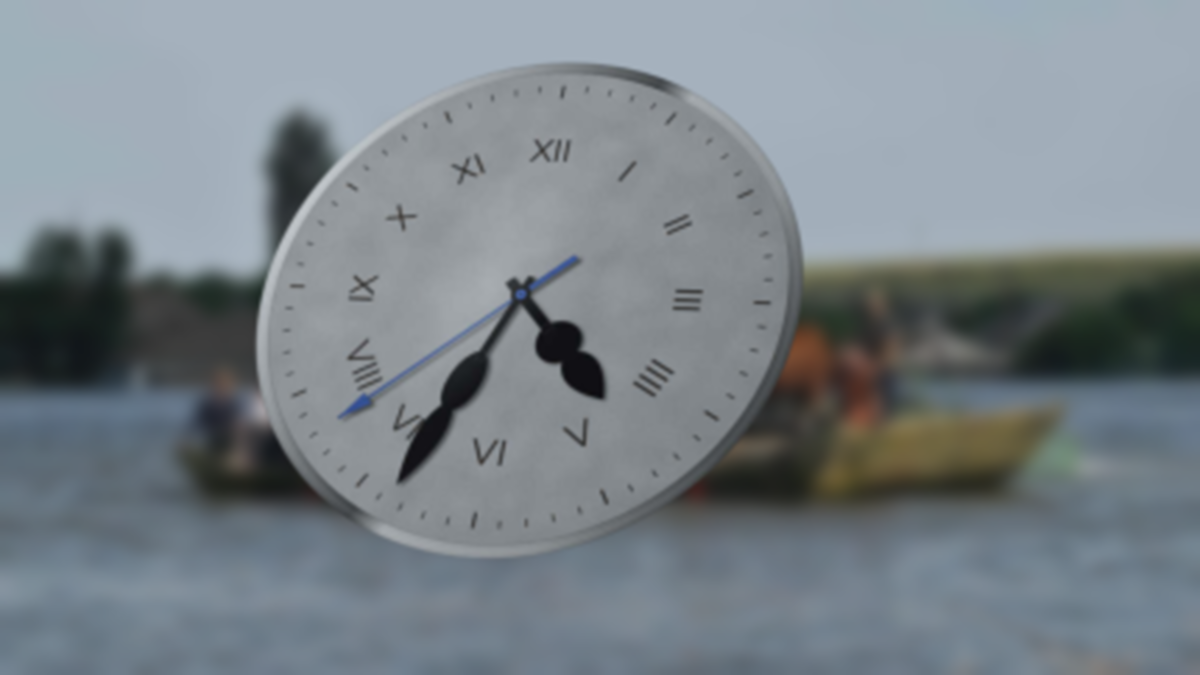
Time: {"hour": 4, "minute": 33, "second": 38}
